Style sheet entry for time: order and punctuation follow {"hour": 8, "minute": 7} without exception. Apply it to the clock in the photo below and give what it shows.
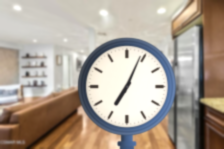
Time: {"hour": 7, "minute": 4}
